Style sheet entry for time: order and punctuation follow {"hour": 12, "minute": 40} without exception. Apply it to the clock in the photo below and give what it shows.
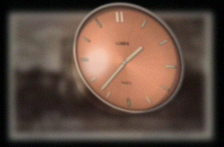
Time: {"hour": 1, "minute": 37}
